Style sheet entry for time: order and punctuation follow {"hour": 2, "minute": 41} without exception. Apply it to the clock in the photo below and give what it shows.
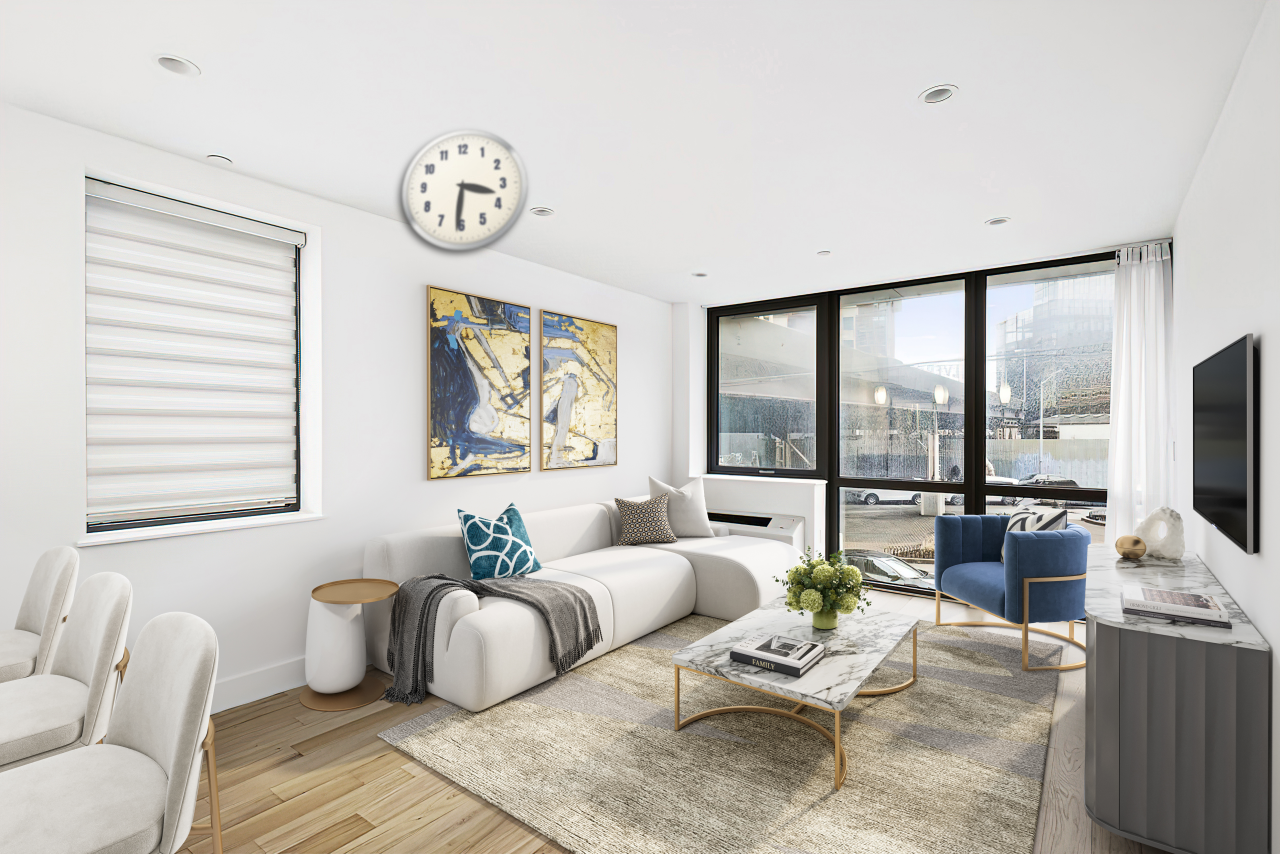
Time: {"hour": 3, "minute": 31}
